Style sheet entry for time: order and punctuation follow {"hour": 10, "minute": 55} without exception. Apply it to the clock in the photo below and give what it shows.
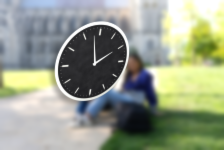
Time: {"hour": 1, "minute": 58}
